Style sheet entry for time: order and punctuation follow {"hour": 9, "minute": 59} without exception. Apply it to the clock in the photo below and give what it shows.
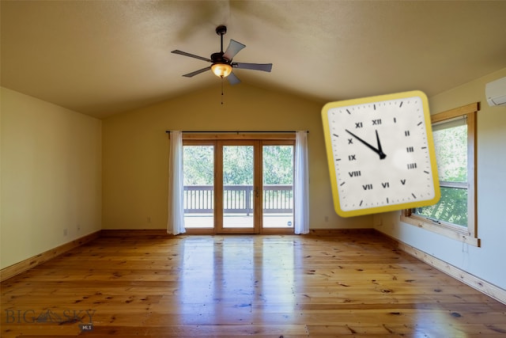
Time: {"hour": 11, "minute": 52}
